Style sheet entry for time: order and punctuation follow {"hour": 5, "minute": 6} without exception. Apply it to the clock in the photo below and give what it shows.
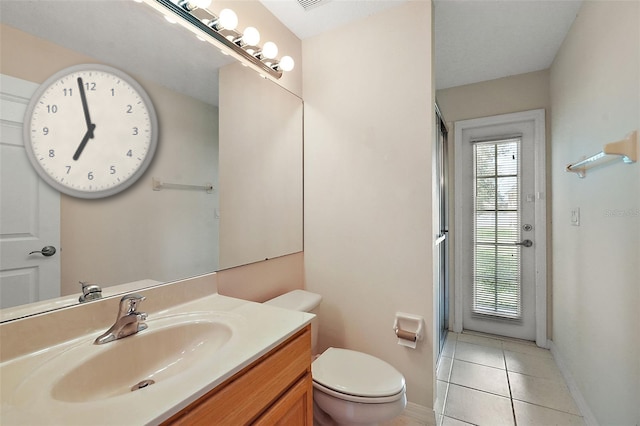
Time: {"hour": 6, "minute": 58}
